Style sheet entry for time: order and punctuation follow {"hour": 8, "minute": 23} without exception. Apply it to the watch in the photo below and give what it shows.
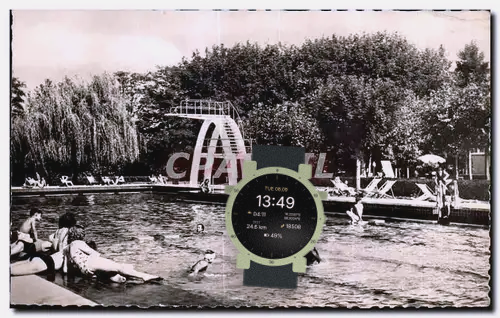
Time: {"hour": 13, "minute": 49}
